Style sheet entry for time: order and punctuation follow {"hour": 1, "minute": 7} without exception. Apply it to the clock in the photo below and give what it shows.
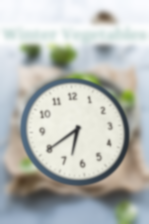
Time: {"hour": 6, "minute": 40}
